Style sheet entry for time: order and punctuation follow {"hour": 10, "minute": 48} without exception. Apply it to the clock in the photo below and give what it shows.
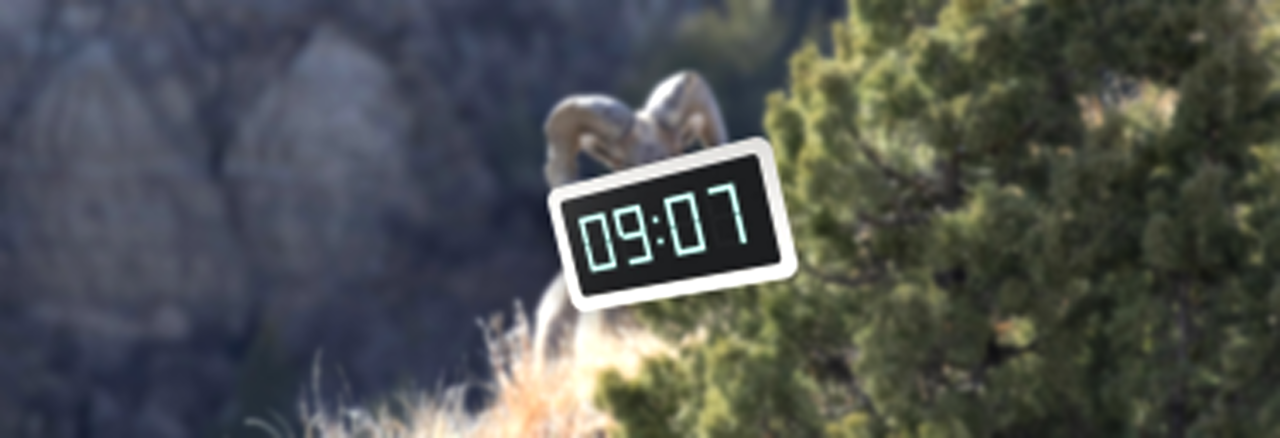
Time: {"hour": 9, "minute": 7}
